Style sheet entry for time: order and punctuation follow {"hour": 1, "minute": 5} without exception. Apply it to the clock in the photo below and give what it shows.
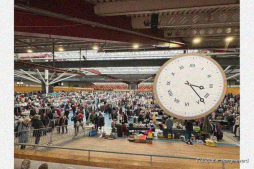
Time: {"hour": 3, "minute": 23}
